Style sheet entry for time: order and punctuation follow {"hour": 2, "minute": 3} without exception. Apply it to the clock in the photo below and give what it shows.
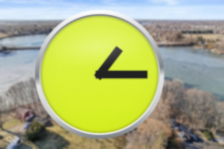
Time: {"hour": 1, "minute": 15}
